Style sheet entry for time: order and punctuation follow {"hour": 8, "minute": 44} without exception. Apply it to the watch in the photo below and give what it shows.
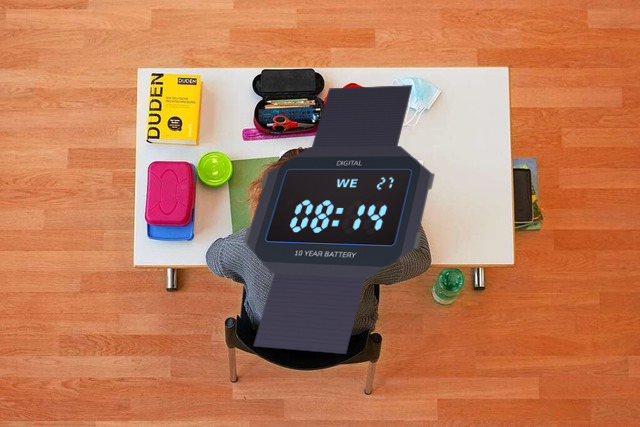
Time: {"hour": 8, "minute": 14}
